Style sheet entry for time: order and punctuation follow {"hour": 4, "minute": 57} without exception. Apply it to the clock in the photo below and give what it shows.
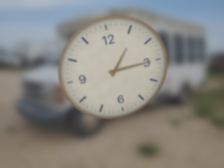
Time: {"hour": 1, "minute": 15}
